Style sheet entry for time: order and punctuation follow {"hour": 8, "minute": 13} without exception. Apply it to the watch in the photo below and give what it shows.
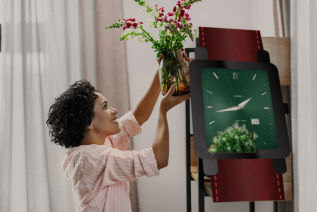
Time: {"hour": 1, "minute": 43}
